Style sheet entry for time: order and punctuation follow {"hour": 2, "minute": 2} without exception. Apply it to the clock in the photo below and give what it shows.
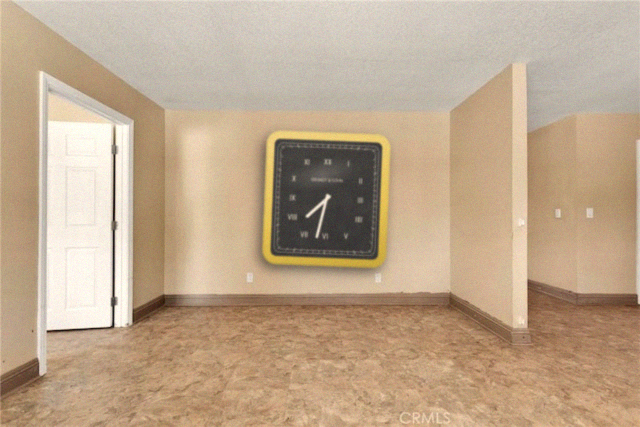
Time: {"hour": 7, "minute": 32}
